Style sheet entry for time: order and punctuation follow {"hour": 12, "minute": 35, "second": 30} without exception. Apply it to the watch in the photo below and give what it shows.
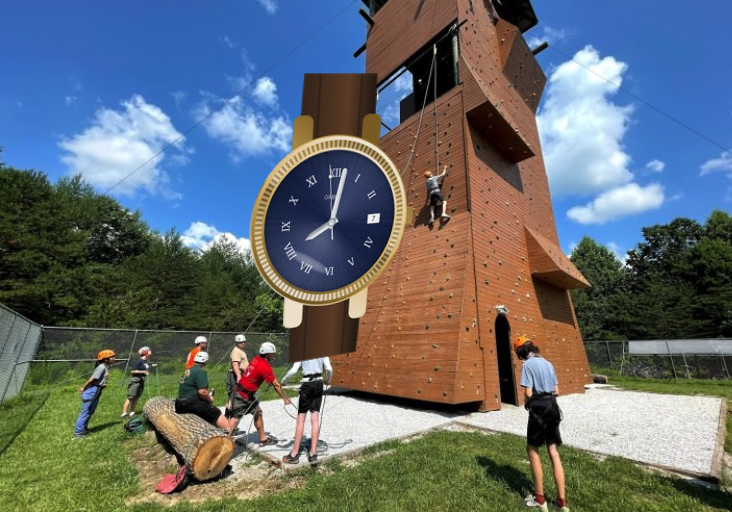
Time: {"hour": 8, "minute": 1, "second": 59}
